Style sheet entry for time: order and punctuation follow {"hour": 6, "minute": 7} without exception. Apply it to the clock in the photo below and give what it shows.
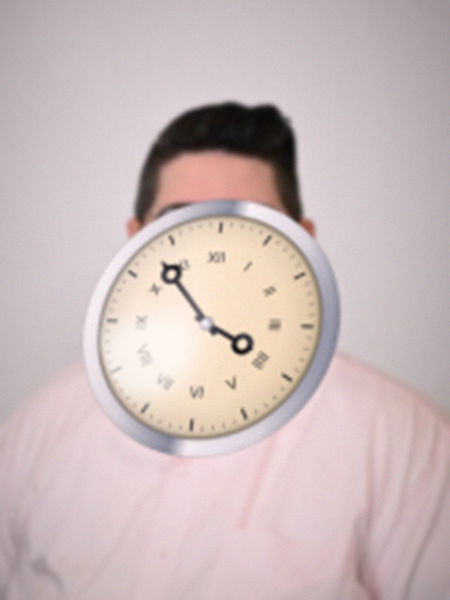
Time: {"hour": 3, "minute": 53}
